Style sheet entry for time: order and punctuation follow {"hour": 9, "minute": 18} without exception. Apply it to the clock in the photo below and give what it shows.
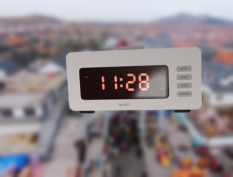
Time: {"hour": 11, "minute": 28}
